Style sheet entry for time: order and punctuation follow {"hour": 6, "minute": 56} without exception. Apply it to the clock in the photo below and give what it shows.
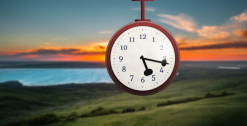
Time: {"hour": 5, "minute": 17}
